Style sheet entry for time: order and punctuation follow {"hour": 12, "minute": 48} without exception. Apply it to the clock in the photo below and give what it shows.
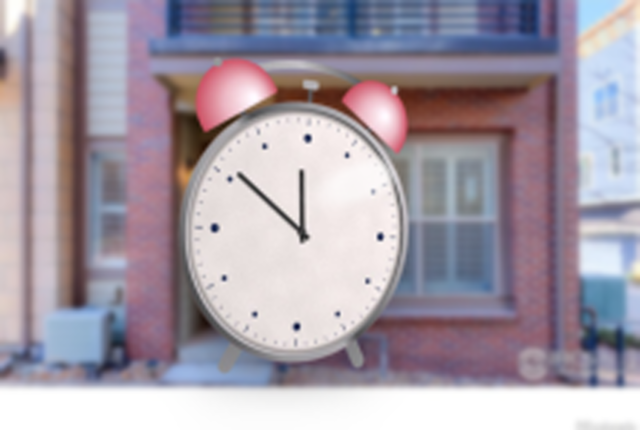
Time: {"hour": 11, "minute": 51}
